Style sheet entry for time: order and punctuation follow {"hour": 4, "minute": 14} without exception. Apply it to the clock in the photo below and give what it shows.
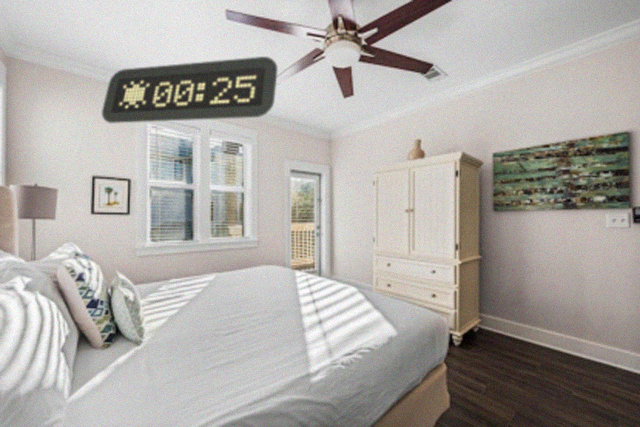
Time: {"hour": 0, "minute": 25}
